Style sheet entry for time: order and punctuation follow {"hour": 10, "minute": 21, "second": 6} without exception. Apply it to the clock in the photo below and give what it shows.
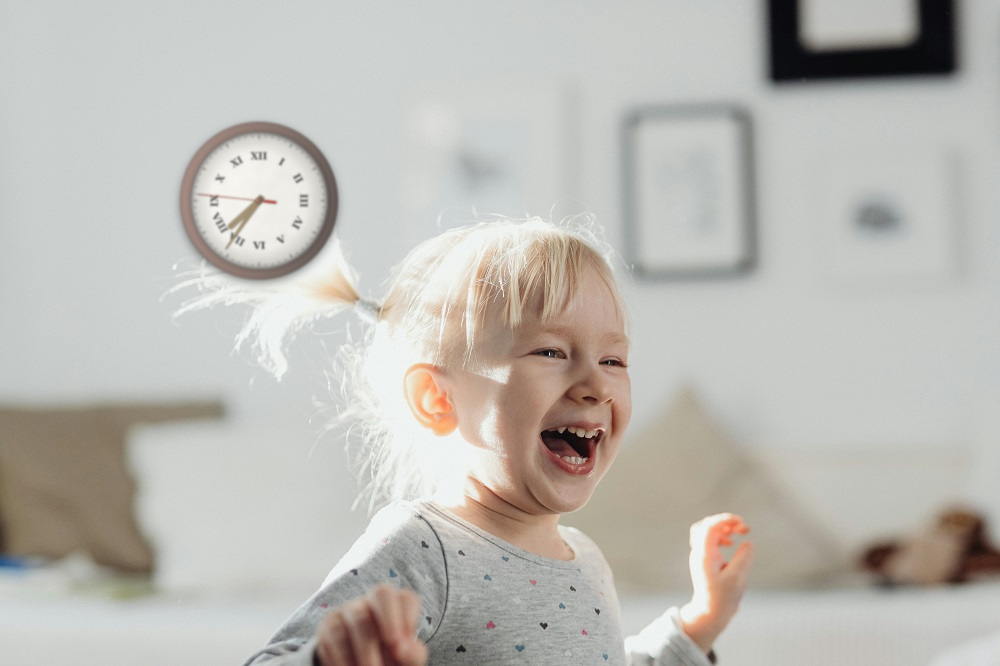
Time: {"hour": 7, "minute": 35, "second": 46}
